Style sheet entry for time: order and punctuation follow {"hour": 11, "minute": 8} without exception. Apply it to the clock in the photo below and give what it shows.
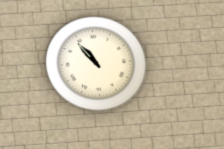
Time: {"hour": 10, "minute": 54}
